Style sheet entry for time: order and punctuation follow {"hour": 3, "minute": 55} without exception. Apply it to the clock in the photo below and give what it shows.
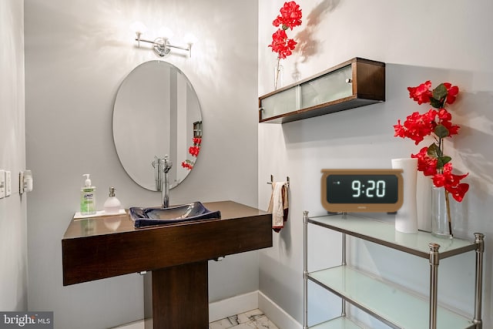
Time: {"hour": 9, "minute": 20}
